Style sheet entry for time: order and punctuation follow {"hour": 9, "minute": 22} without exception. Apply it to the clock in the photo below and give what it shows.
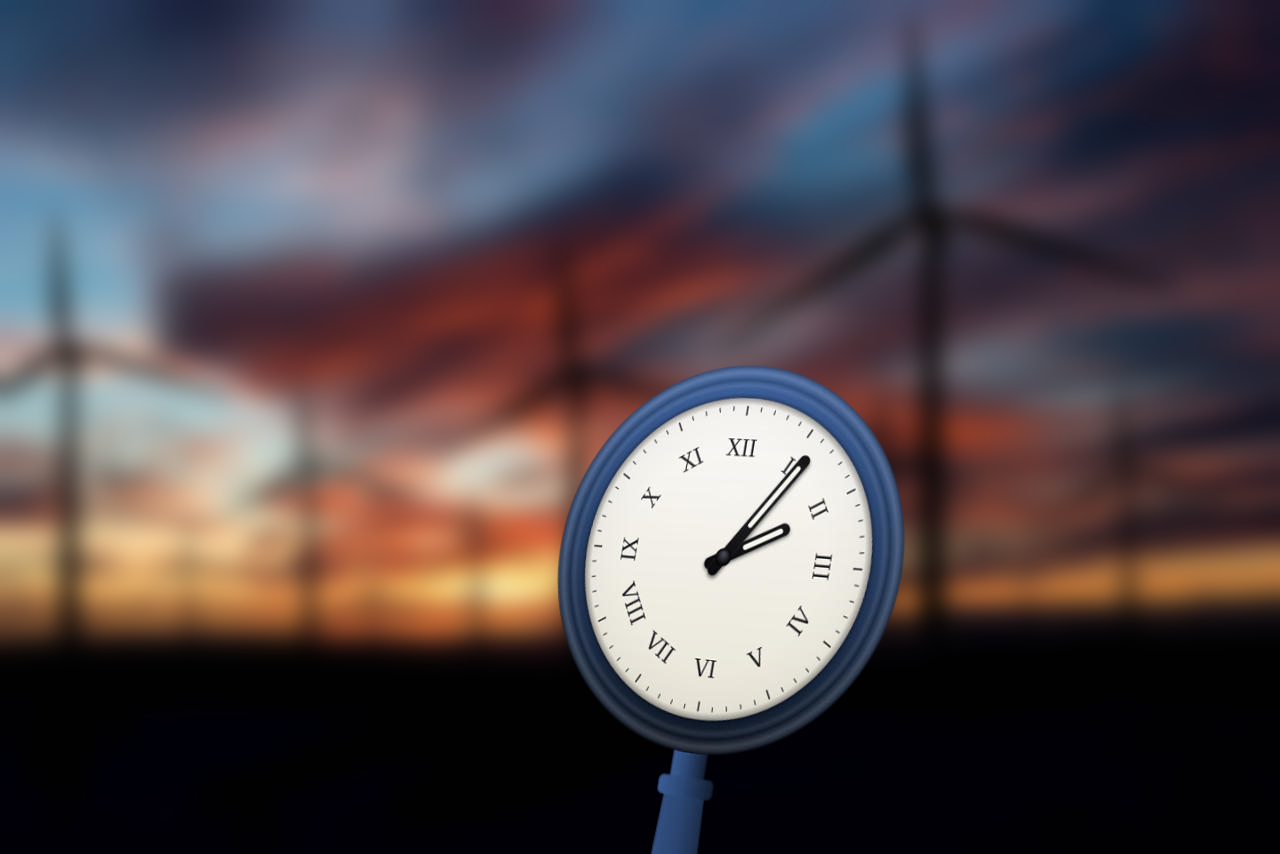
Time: {"hour": 2, "minute": 6}
